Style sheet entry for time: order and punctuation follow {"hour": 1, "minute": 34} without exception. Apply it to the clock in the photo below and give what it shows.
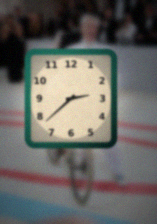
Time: {"hour": 2, "minute": 38}
